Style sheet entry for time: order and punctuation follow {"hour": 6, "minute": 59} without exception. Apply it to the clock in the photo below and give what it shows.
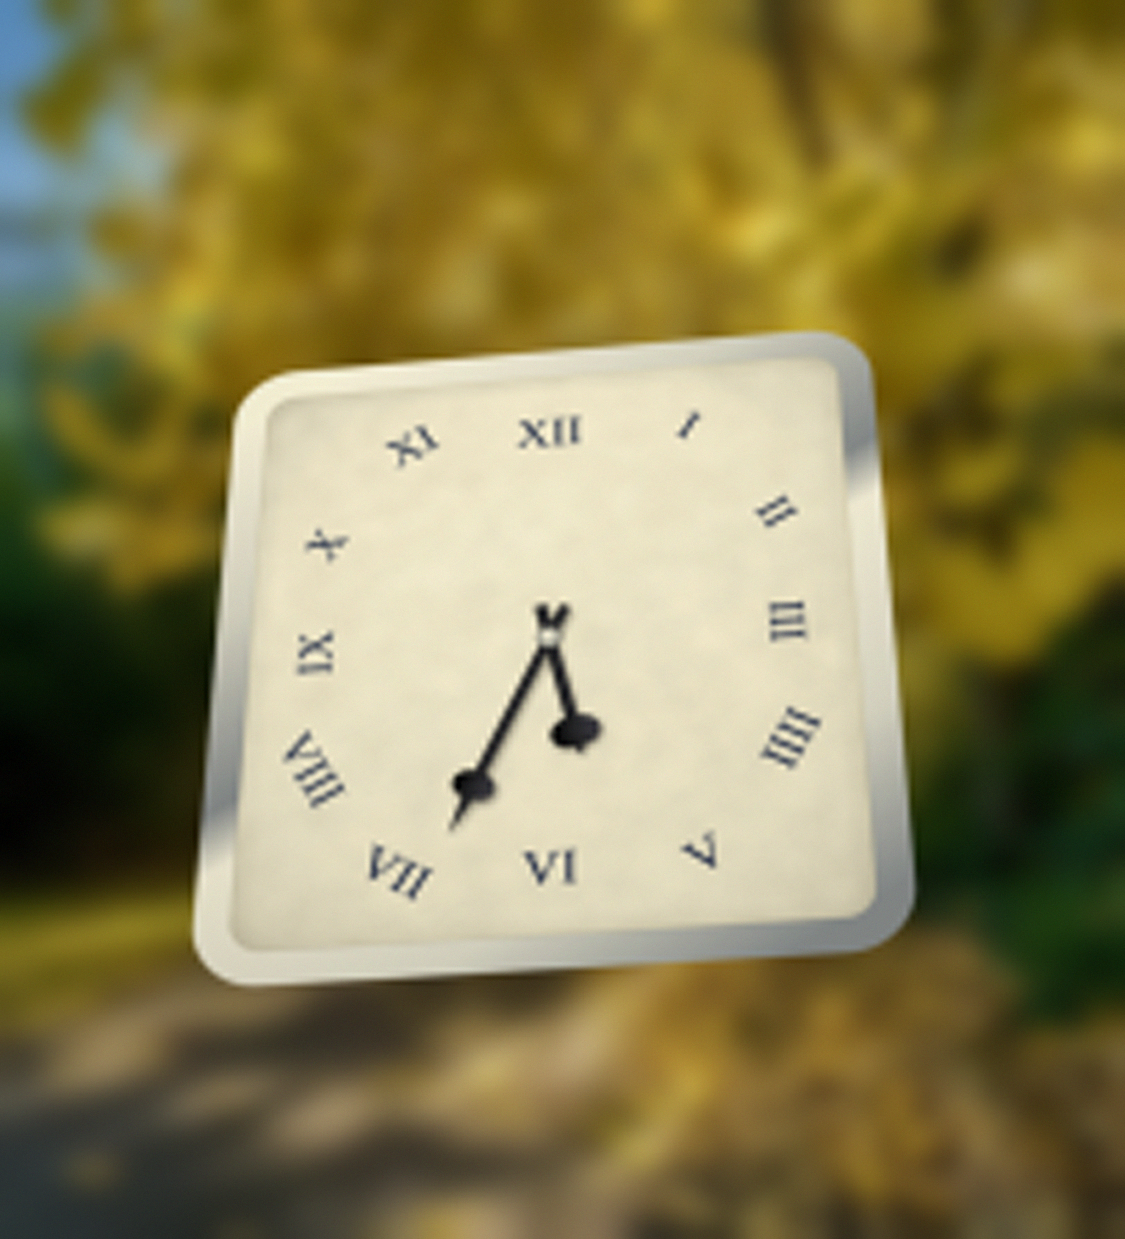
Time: {"hour": 5, "minute": 34}
